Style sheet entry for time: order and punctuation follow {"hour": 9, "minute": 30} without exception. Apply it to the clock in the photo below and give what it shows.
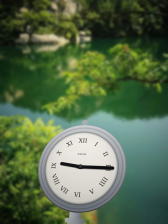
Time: {"hour": 9, "minute": 15}
